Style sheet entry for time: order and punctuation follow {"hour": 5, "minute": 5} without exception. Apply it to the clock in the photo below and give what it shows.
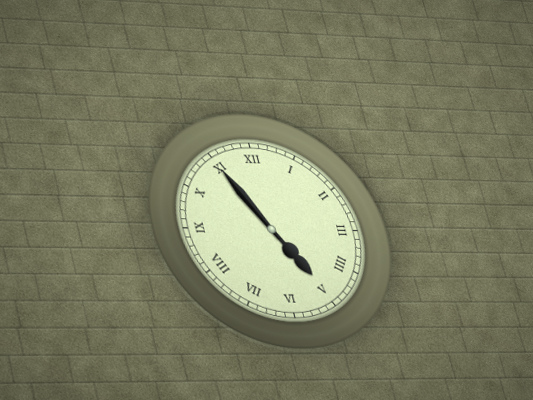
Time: {"hour": 4, "minute": 55}
